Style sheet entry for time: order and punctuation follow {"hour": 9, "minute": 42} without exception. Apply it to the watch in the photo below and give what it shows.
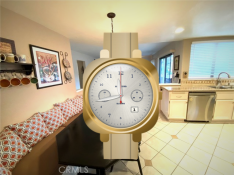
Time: {"hour": 11, "minute": 43}
